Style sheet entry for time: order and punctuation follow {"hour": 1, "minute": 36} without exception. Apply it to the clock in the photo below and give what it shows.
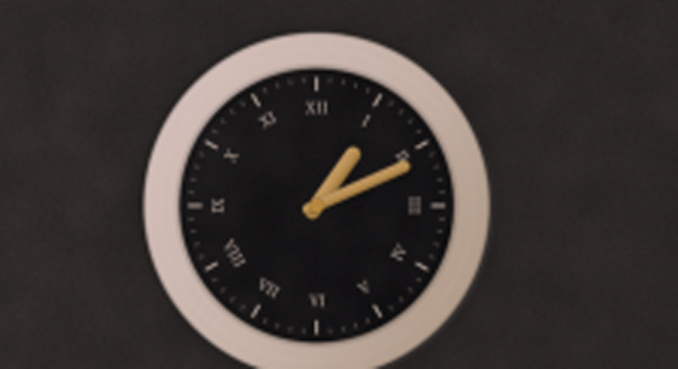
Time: {"hour": 1, "minute": 11}
